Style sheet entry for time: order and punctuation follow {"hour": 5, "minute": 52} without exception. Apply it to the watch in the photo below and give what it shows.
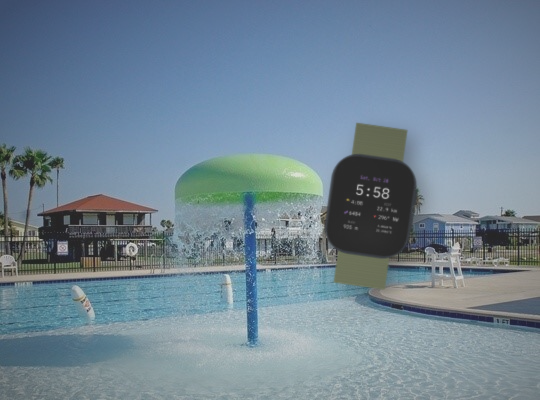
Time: {"hour": 5, "minute": 58}
